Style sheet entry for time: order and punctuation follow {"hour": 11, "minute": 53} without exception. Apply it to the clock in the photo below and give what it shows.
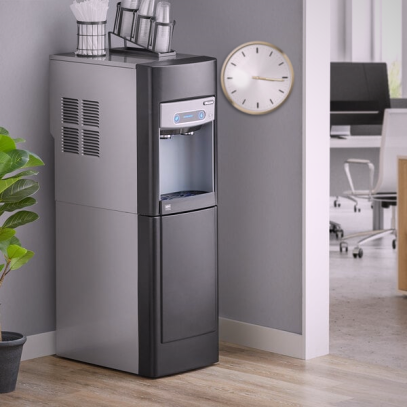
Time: {"hour": 3, "minute": 16}
